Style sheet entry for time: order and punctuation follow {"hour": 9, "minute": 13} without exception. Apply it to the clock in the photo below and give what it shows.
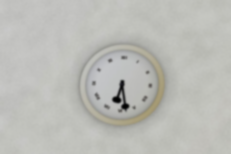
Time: {"hour": 6, "minute": 28}
